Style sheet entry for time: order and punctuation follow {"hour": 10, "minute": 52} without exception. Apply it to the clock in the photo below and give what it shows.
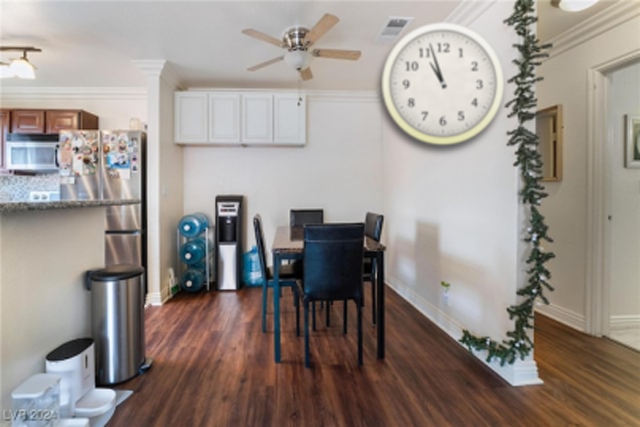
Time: {"hour": 10, "minute": 57}
